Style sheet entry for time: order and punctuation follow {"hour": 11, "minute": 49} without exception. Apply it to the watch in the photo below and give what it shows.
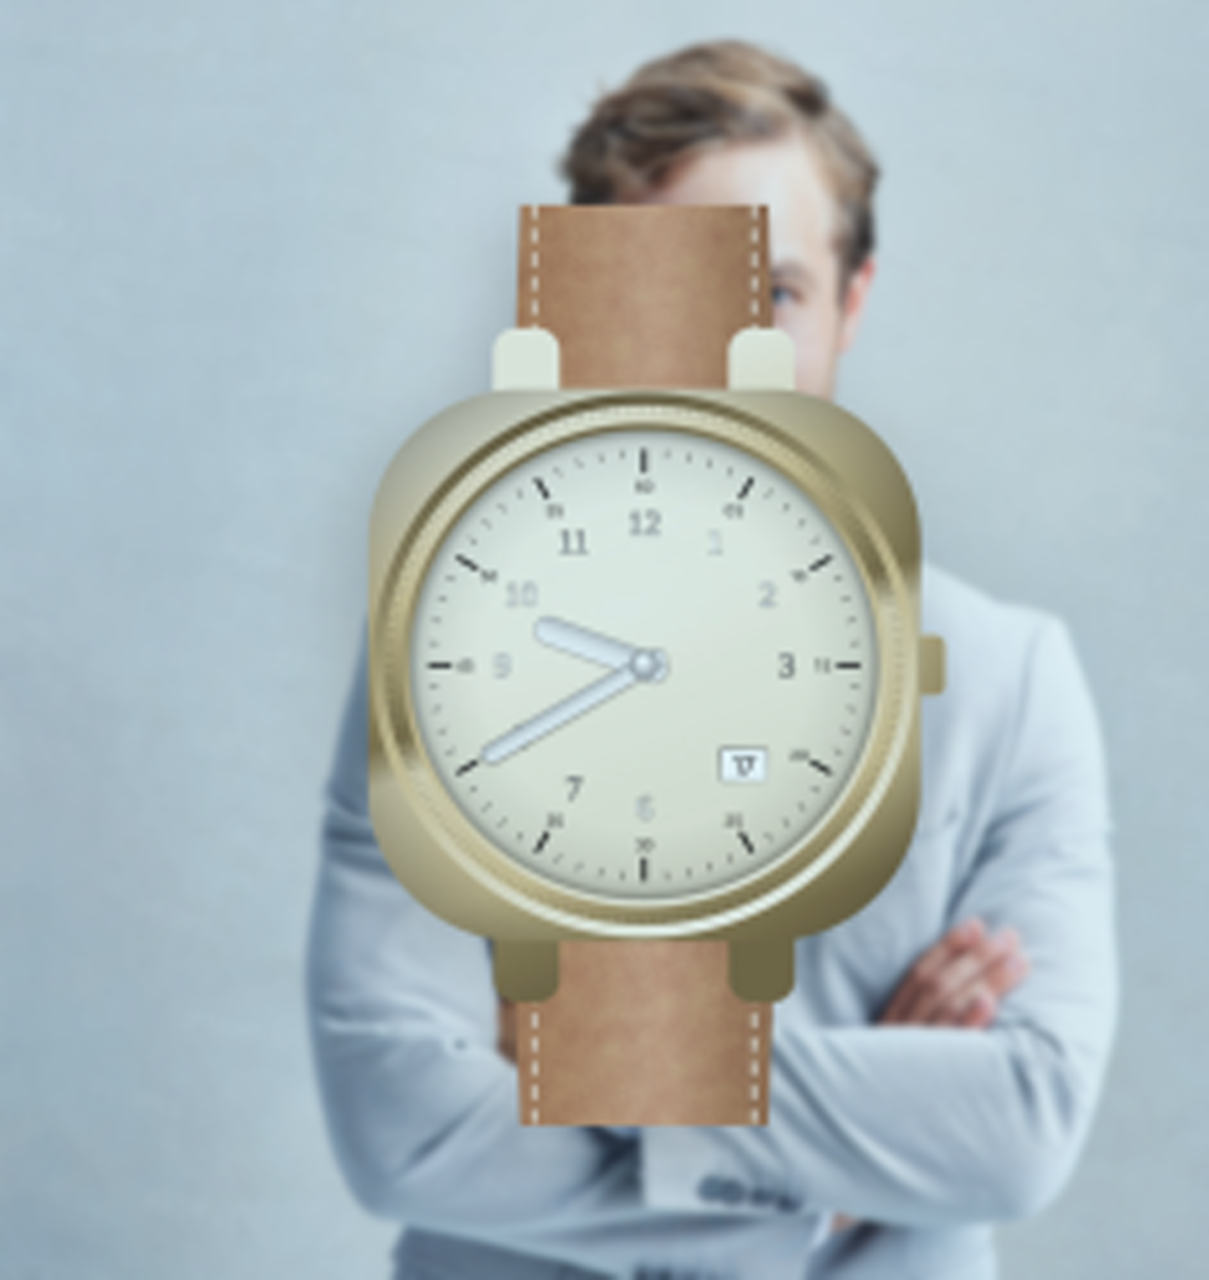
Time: {"hour": 9, "minute": 40}
